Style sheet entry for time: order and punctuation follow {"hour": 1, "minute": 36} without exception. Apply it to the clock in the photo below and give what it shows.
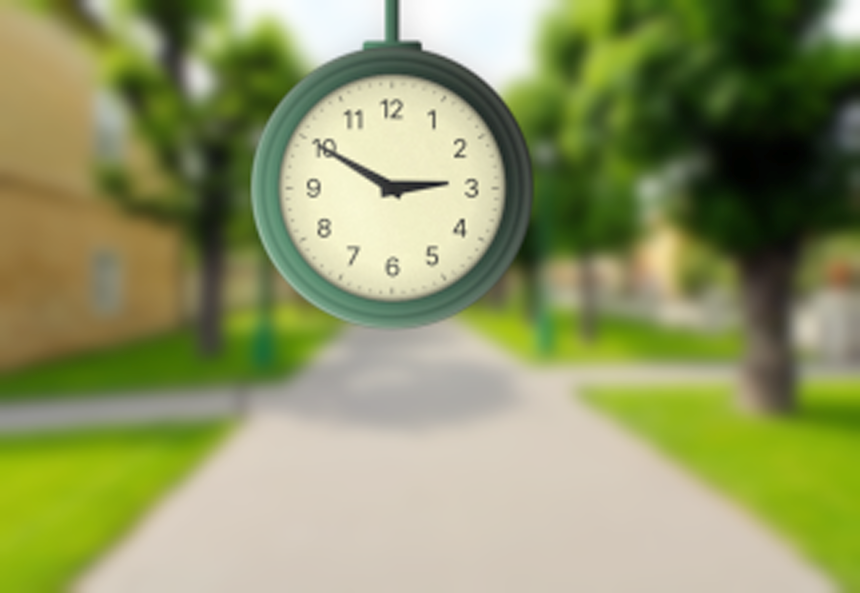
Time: {"hour": 2, "minute": 50}
